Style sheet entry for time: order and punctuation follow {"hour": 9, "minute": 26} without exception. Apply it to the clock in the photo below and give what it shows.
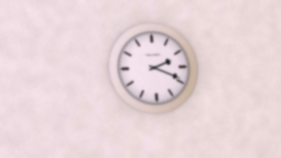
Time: {"hour": 2, "minute": 19}
